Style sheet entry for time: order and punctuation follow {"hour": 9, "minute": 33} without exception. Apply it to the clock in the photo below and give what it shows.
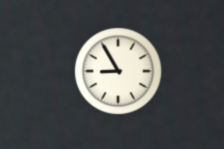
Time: {"hour": 8, "minute": 55}
